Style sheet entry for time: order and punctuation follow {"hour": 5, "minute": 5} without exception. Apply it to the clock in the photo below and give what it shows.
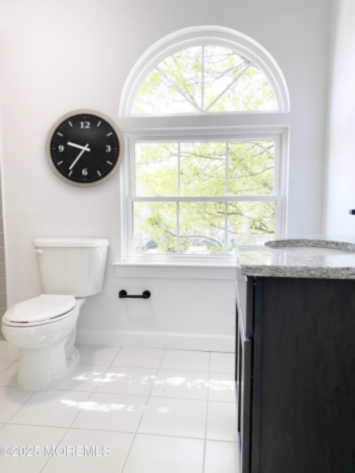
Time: {"hour": 9, "minute": 36}
